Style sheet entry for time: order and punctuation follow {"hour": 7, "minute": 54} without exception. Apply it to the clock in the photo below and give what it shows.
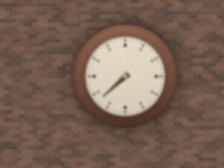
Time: {"hour": 7, "minute": 38}
